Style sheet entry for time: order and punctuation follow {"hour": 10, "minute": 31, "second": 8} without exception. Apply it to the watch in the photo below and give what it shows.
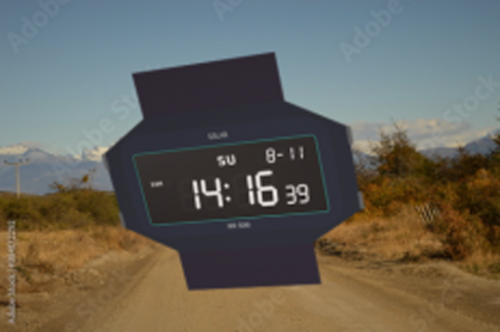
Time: {"hour": 14, "minute": 16, "second": 39}
